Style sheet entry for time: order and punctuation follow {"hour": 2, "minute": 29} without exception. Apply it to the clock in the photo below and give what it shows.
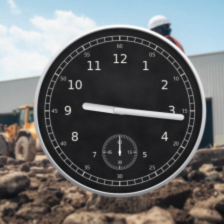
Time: {"hour": 9, "minute": 16}
